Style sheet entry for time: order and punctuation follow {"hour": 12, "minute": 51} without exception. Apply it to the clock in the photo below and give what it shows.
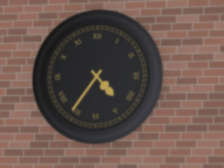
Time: {"hour": 4, "minute": 36}
